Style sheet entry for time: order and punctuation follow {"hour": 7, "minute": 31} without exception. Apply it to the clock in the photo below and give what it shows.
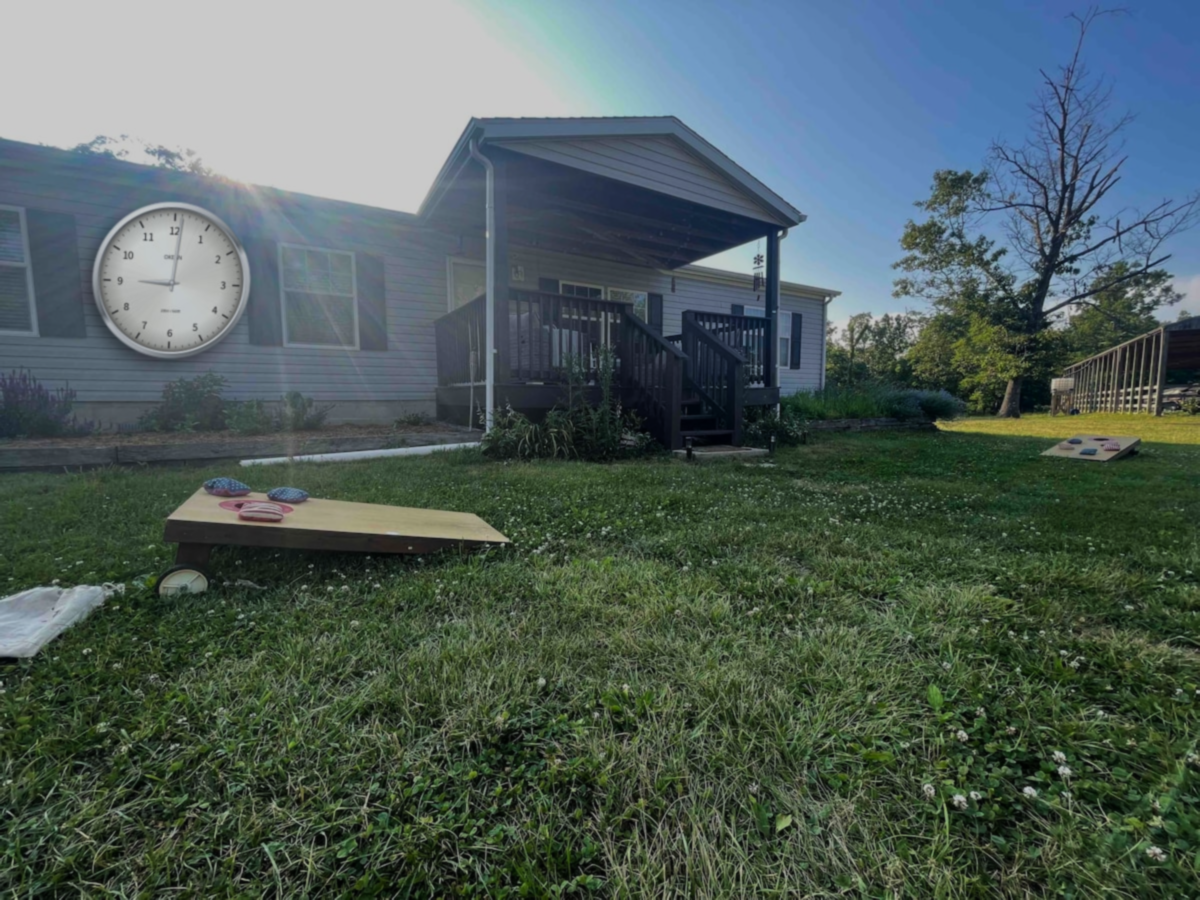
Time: {"hour": 9, "minute": 1}
